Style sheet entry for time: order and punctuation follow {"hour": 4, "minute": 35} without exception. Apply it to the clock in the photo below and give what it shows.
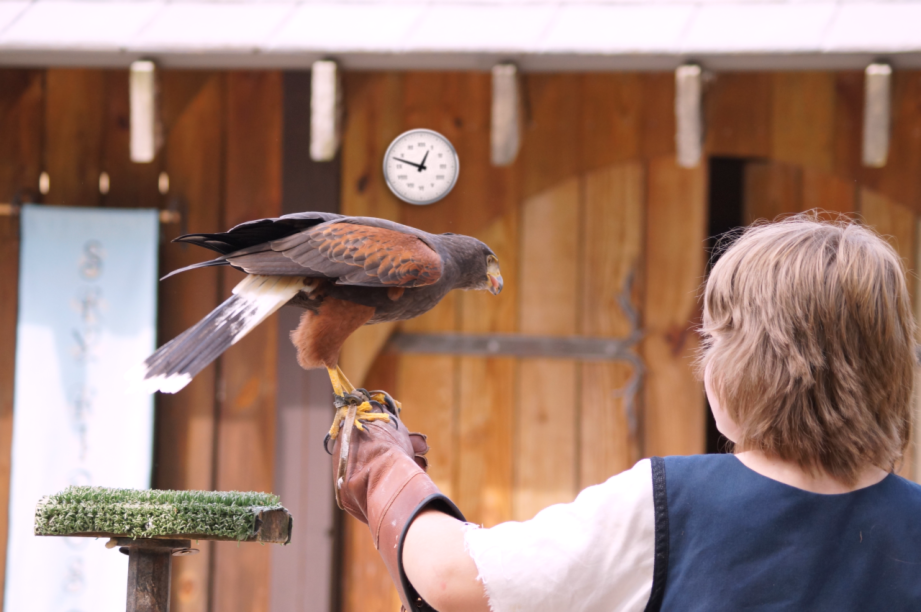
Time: {"hour": 12, "minute": 48}
